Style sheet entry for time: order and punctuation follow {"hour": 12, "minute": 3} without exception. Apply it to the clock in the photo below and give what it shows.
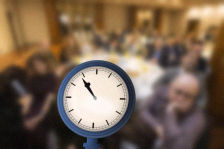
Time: {"hour": 10, "minute": 54}
